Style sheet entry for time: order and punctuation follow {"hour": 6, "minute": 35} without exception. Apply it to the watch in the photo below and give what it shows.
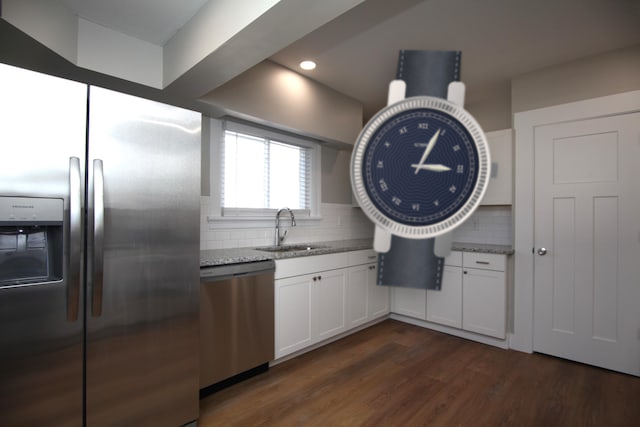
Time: {"hour": 3, "minute": 4}
